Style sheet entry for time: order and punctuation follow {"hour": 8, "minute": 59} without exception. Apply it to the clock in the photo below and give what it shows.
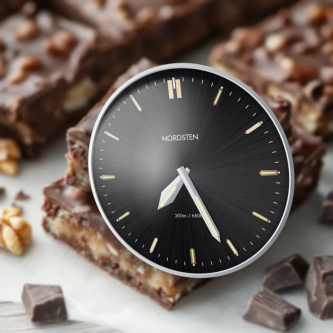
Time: {"hour": 7, "minute": 26}
